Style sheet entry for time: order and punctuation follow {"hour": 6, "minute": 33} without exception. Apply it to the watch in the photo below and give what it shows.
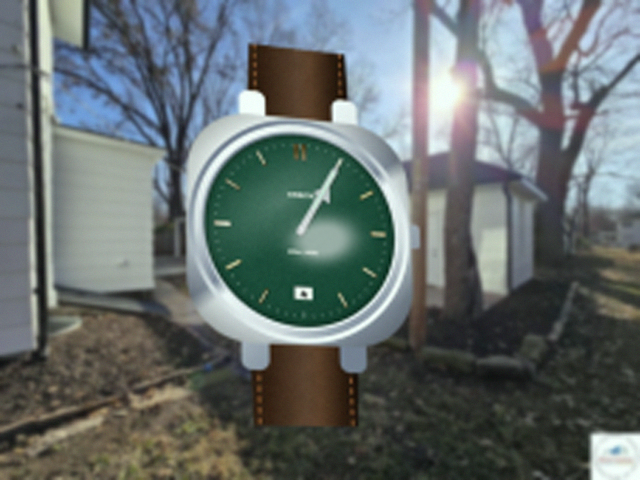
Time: {"hour": 1, "minute": 5}
